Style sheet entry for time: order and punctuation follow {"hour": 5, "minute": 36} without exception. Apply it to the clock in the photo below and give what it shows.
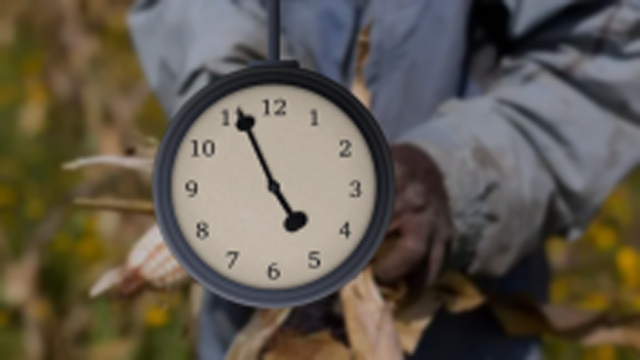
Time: {"hour": 4, "minute": 56}
